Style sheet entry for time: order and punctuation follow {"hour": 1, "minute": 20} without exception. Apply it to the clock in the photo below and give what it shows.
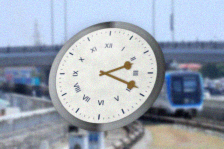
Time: {"hour": 2, "minute": 19}
